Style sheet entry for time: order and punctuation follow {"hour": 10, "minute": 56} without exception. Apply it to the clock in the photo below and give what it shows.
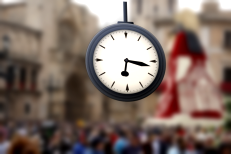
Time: {"hour": 6, "minute": 17}
